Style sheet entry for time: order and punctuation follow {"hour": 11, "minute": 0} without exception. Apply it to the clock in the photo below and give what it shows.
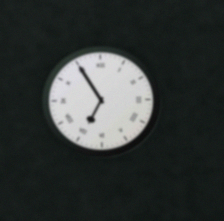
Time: {"hour": 6, "minute": 55}
